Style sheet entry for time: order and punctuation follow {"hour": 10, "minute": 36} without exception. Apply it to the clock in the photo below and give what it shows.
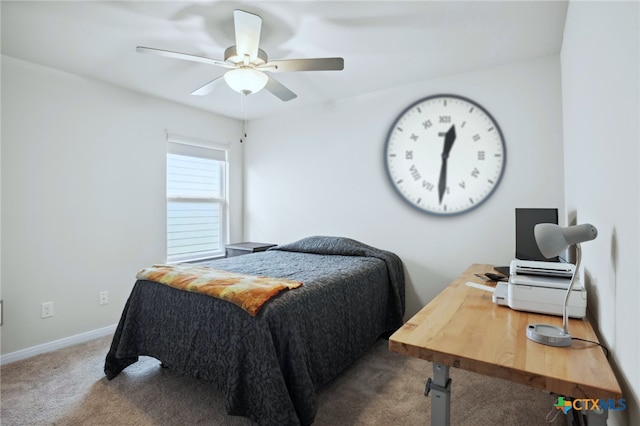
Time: {"hour": 12, "minute": 31}
